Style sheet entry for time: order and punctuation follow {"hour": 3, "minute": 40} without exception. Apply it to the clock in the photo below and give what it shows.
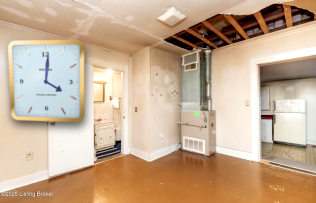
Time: {"hour": 4, "minute": 1}
